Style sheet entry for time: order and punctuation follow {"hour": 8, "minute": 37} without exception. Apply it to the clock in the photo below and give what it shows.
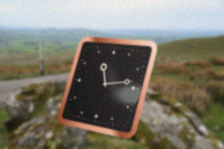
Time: {"hour": 11, "minute": 13}
